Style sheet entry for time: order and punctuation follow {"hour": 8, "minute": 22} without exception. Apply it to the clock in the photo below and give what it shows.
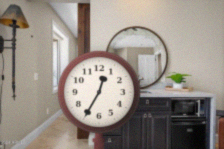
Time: {"hour": 12, "minute": 35}
